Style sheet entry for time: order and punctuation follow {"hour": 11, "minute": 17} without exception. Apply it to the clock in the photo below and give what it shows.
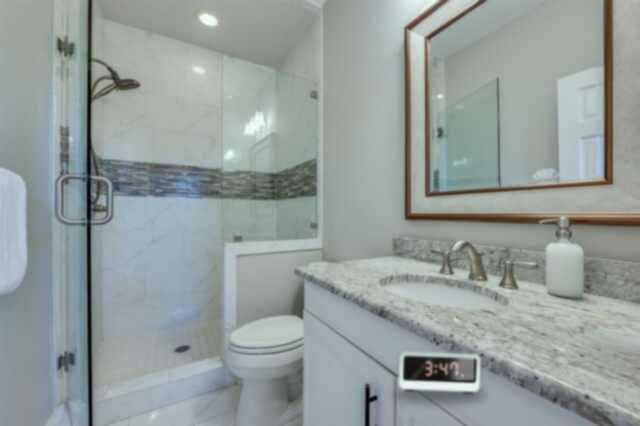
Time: {"hour": 3, "minute": 47}
